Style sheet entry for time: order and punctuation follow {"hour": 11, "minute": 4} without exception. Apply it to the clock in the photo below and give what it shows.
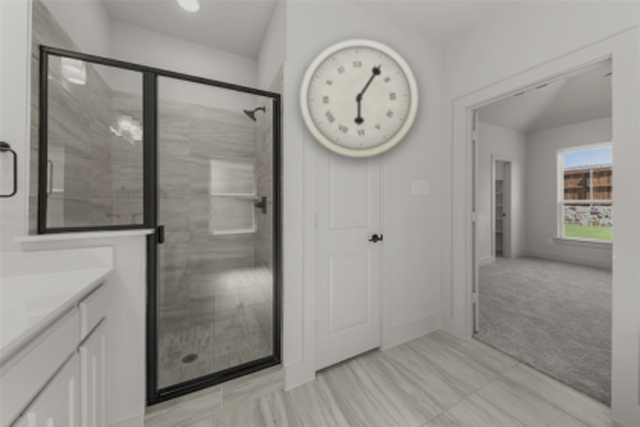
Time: {"hour": 6, "minute": 6}
